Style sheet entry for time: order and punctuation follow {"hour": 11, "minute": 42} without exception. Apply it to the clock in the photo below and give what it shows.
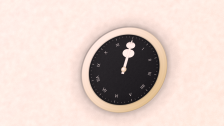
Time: {"hour": 12, "minute": 0}
